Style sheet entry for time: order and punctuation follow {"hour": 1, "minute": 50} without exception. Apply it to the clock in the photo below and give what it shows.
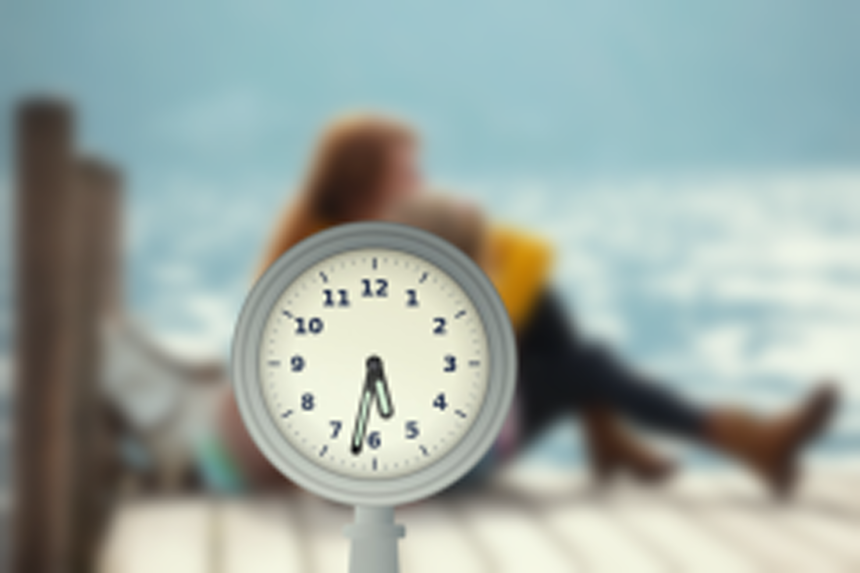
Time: {"hour": 5, "minute": 32}
